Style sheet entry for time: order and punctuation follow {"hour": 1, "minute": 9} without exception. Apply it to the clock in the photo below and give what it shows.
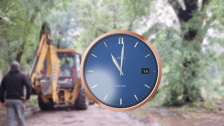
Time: {"hour": 11, "minute": 1}
